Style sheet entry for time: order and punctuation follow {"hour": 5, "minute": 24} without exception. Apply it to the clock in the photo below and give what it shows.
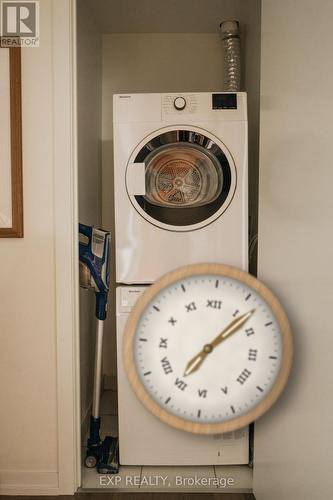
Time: {"hour": 7, "minute": 7}
